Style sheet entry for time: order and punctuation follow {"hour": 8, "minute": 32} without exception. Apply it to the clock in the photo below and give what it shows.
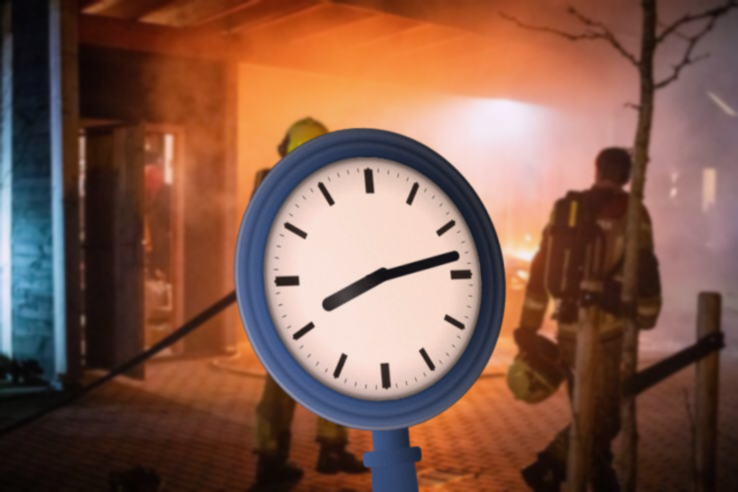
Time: {"hour": 8, "minute": 13}
